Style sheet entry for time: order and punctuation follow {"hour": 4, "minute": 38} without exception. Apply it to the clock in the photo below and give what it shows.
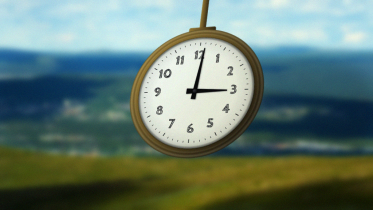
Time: {"hour": 3, "minute": 1}
